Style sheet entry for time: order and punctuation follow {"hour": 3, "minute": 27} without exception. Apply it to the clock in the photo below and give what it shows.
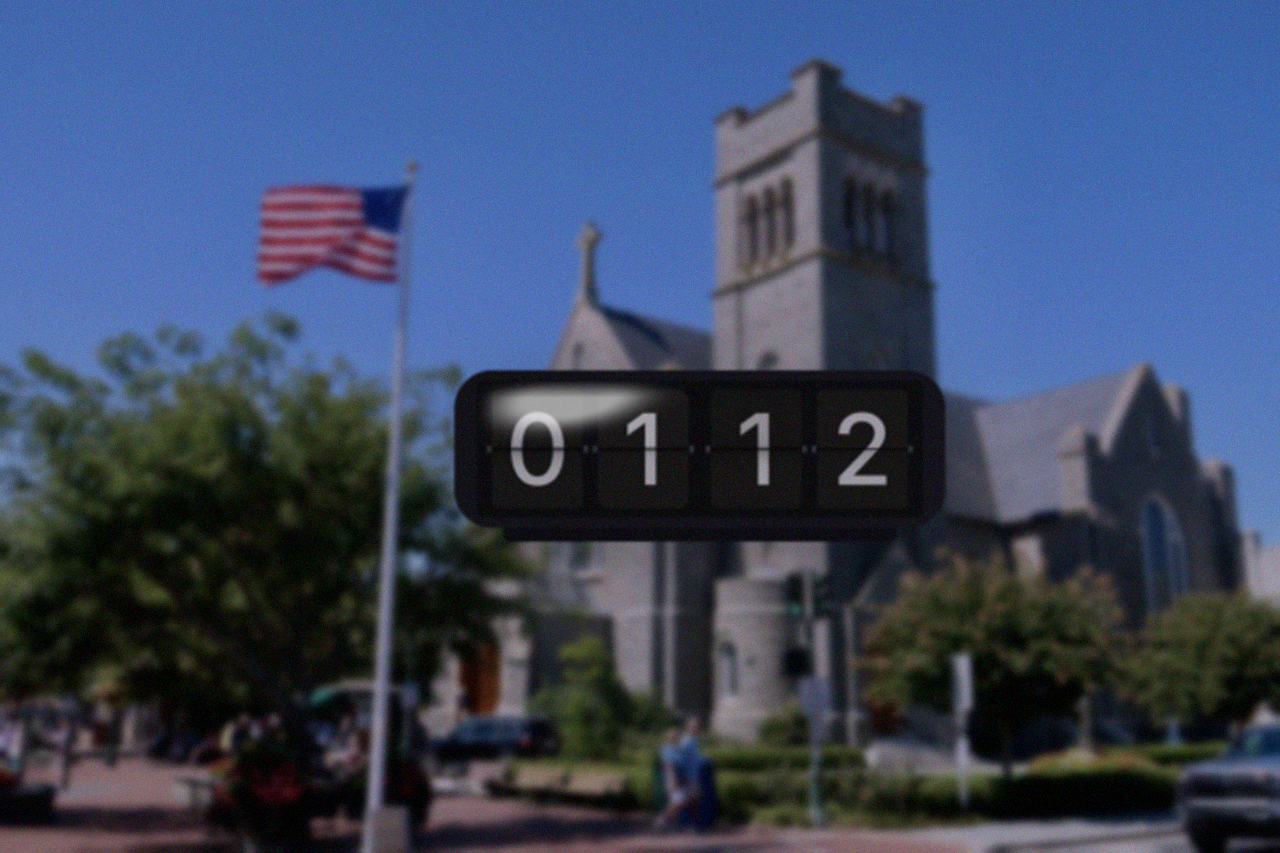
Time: {"hour": 1, "minute": 12}
